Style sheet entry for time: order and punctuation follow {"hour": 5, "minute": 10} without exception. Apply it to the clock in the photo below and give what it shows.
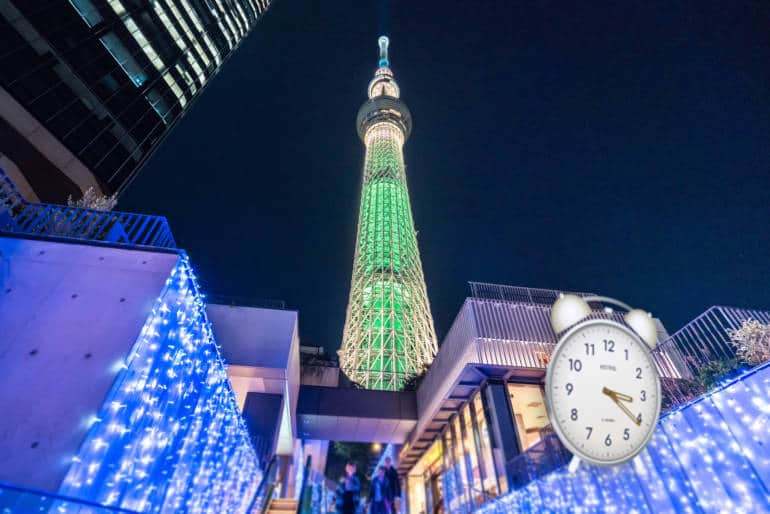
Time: {"hour": 3, "minute": 21}
